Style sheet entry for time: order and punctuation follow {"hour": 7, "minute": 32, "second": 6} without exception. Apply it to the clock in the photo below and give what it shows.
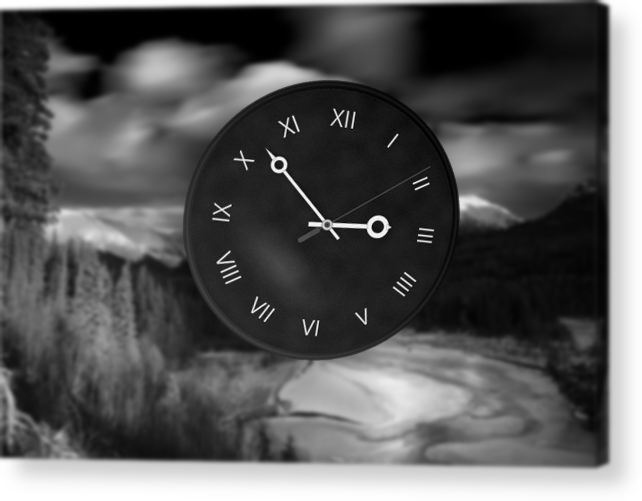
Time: {"hour": 2, "minute": 52, "second": 9}
